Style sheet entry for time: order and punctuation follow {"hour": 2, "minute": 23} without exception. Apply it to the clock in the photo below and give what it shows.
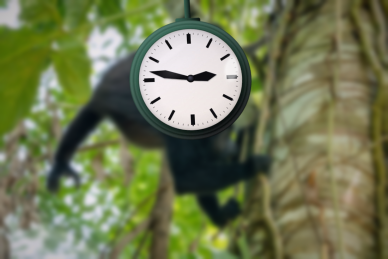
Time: {"hour": 2, "minute": 47}
